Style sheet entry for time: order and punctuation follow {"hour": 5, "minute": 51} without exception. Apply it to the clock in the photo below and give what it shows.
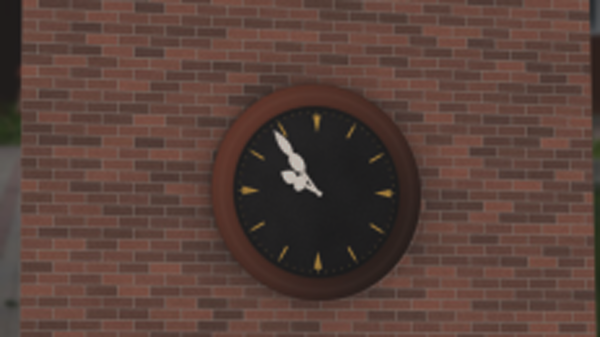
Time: {"hour": 9, "minute": 54}
